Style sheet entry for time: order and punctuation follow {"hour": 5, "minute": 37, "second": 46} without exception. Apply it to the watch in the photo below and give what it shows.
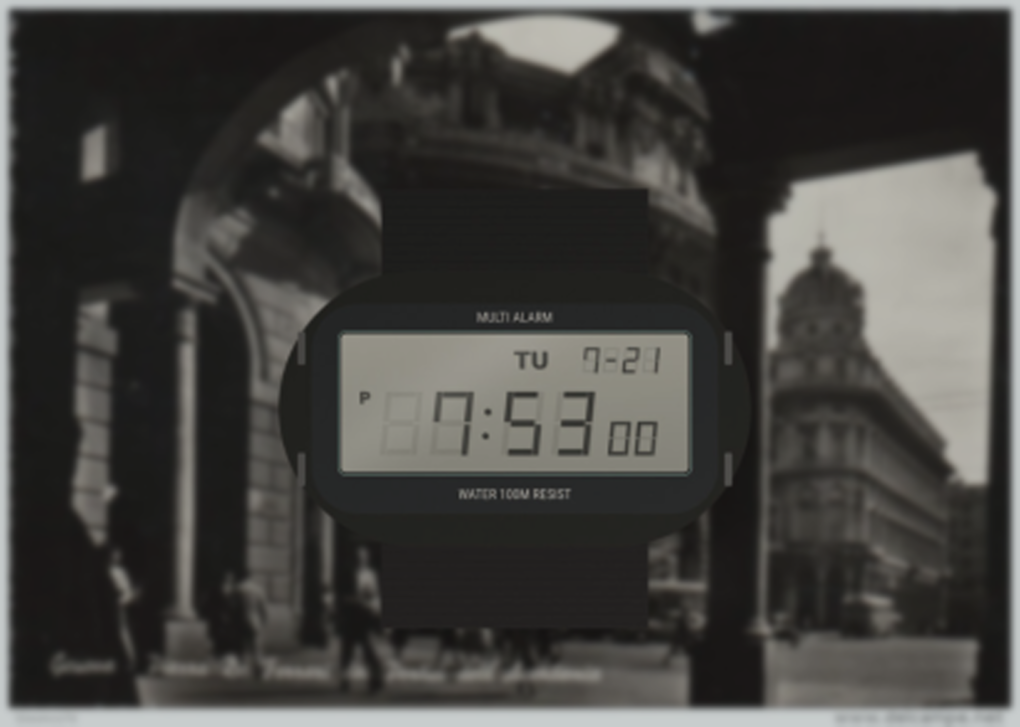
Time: {"hour": 7, "minute": 53, "second": 0}
